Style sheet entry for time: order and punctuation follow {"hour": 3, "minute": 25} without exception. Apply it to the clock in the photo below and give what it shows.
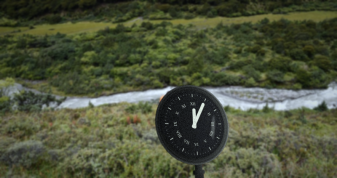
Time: {"hour": 12, "minute": 5}
